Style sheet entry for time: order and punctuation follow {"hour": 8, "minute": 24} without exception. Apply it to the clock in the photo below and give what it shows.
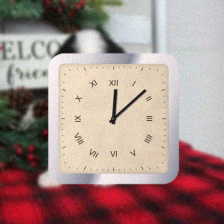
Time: {"hour": 12, "minute": 8}
